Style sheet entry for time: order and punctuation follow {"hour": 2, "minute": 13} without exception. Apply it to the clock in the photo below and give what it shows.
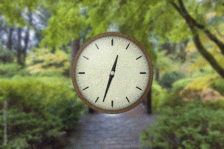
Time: {"hour": 12, "minute": 33}
